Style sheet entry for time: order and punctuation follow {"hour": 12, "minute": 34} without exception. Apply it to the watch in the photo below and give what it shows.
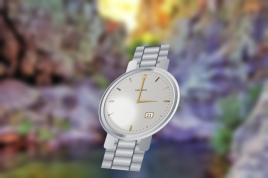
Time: {"hour": 3, "minute": 0}
